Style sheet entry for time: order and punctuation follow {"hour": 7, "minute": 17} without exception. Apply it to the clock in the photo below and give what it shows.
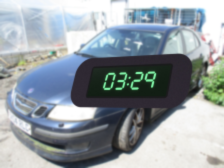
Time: {"hour": 3, "minute": 29}
